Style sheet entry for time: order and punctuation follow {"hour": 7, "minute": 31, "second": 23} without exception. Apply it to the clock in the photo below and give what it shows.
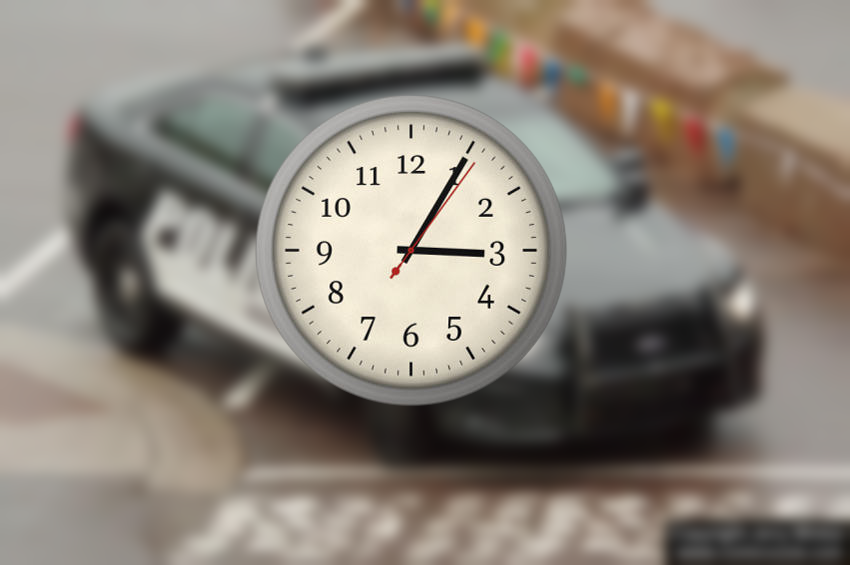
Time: {"hour": 3, "minute": 5, "second": 6}
